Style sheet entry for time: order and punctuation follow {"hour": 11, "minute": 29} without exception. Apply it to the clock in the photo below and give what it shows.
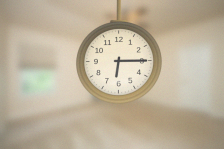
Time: {"hour": 6, "minute": 15}
